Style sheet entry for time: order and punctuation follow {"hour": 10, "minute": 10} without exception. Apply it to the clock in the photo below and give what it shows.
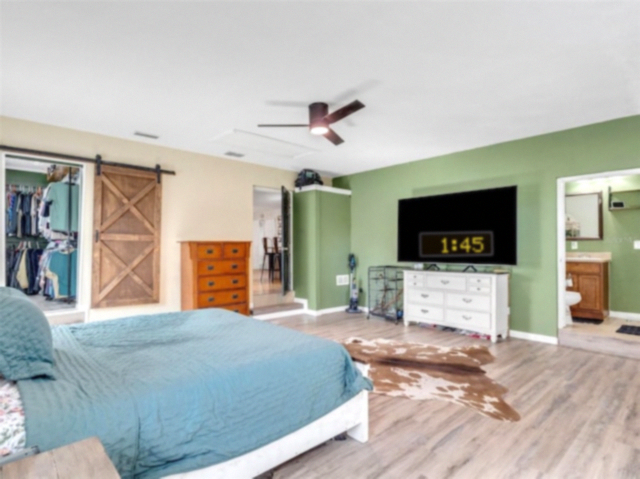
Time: {"hour": 1, "minute": 45}
